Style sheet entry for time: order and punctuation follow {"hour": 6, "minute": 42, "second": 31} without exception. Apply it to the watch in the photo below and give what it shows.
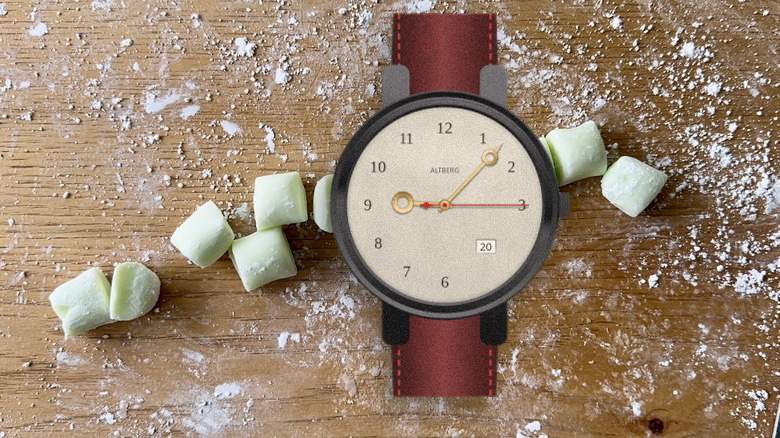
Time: {"hour": 9, "minute": 7, "second": 15}
